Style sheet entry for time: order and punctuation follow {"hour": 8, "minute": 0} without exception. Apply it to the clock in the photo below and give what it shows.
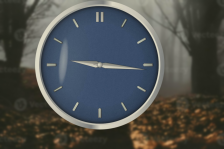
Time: {"hour": 9, "minute": 16}
